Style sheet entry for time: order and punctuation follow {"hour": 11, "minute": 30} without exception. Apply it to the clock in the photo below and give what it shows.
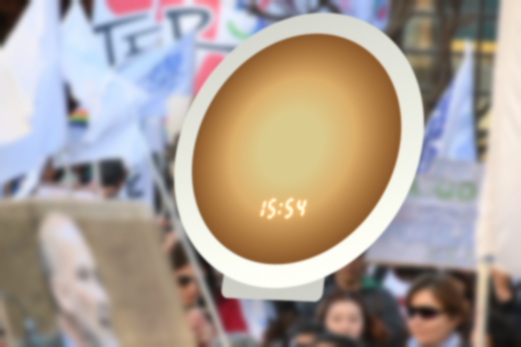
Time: {"hour": 15, "minute": 54}
